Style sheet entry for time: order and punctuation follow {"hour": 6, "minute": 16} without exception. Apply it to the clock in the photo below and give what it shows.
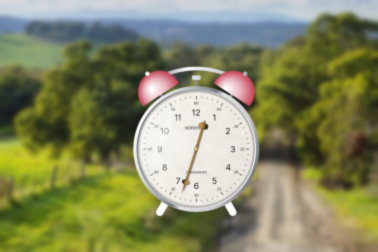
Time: {"hour": 12, "minute": 33}
